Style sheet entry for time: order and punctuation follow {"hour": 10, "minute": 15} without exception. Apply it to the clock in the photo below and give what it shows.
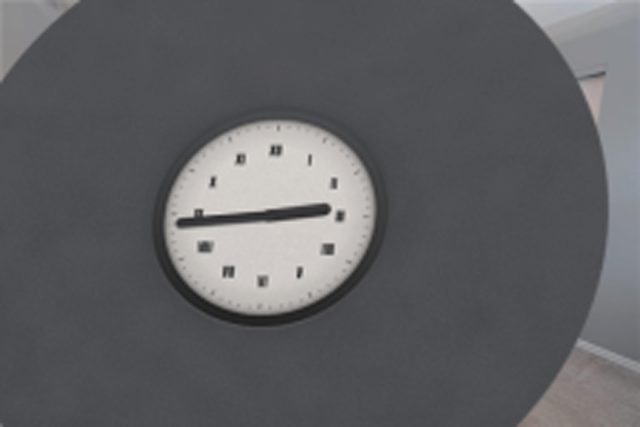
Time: {"hour": 2, "minute": 44}
